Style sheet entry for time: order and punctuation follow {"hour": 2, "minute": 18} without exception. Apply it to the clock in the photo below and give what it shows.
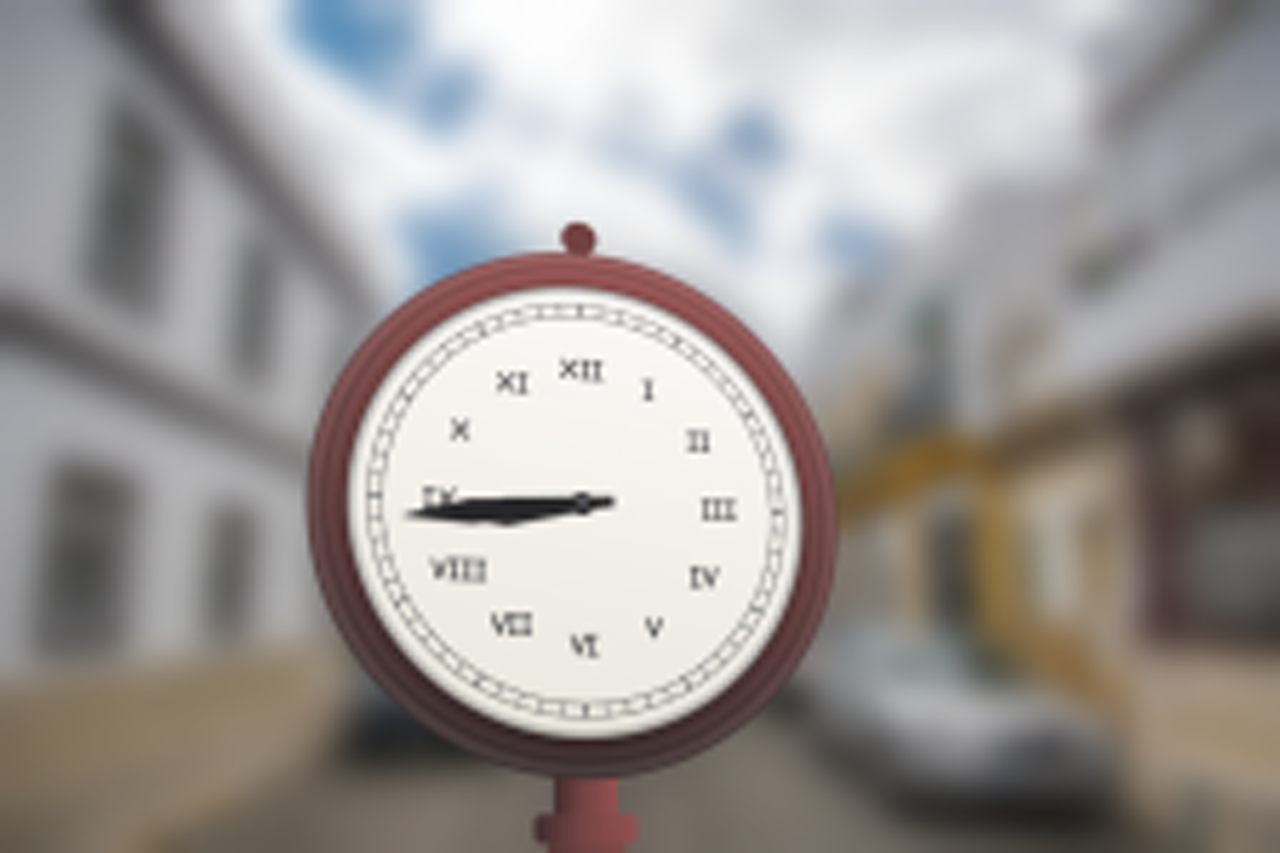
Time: {"hour": 8, "minute": 44}
